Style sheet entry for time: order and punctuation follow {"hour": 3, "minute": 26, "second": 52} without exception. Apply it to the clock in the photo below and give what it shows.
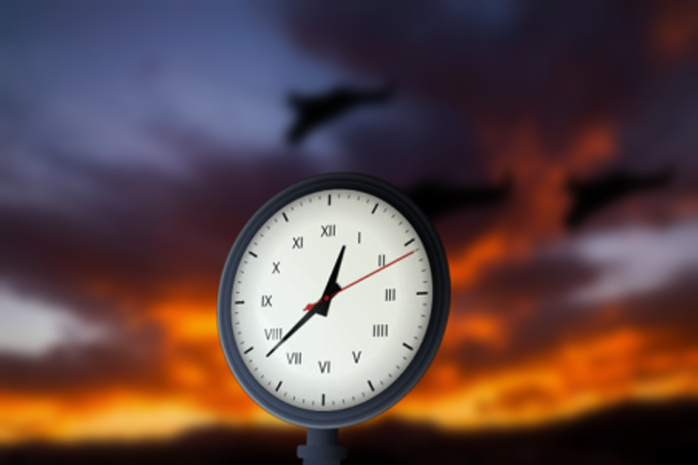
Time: {"hour": 12, "minute": 38, "second": 11}
